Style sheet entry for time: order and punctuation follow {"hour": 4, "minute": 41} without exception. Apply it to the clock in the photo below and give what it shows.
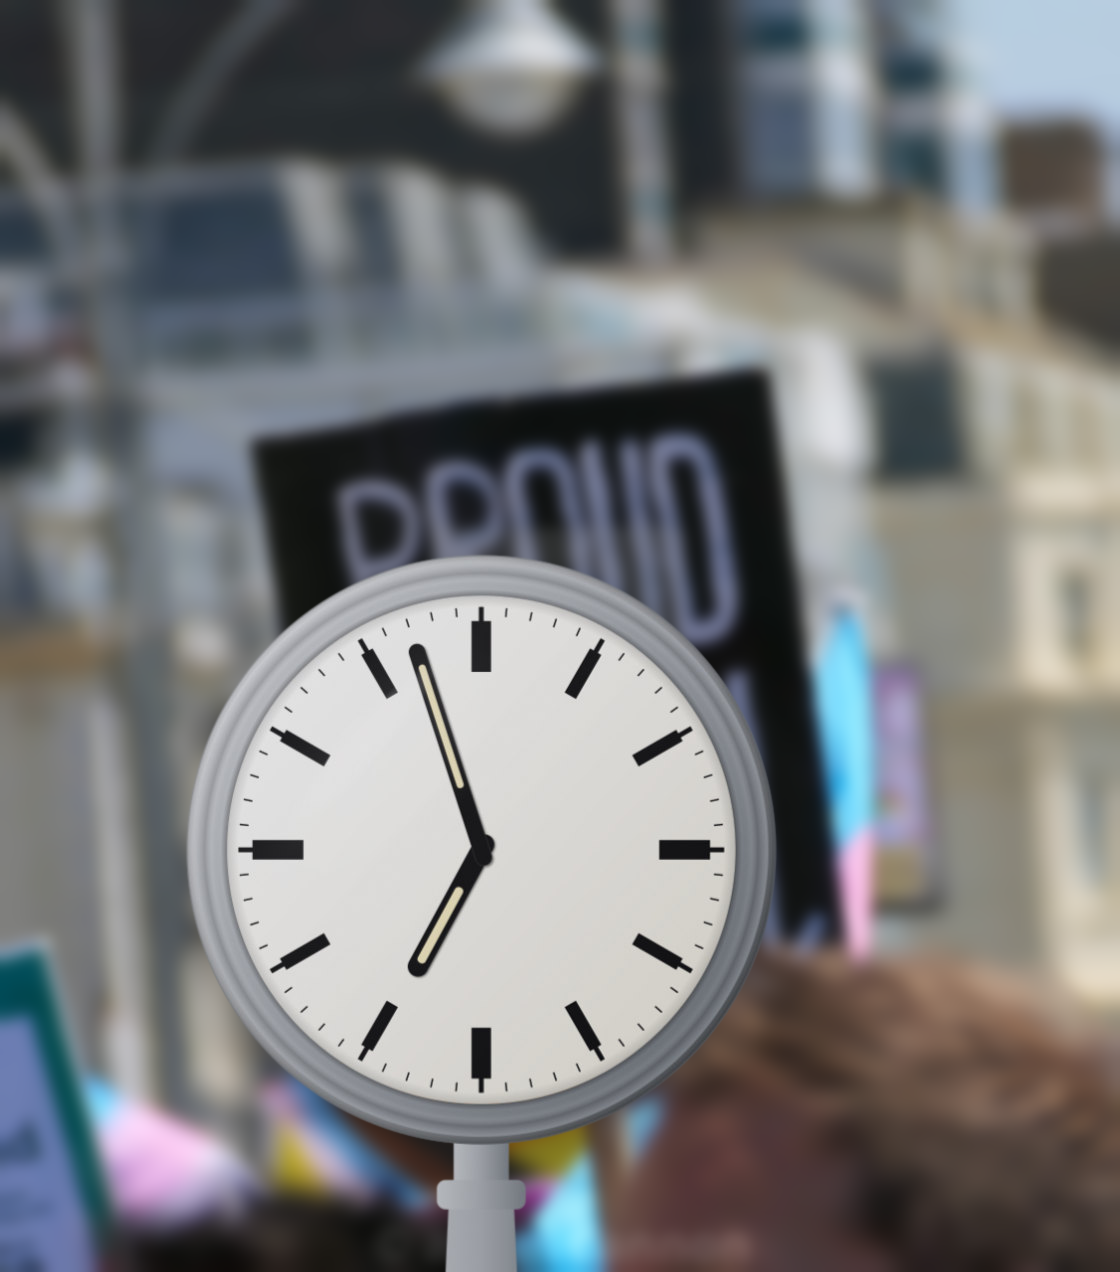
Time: {"hour": 6, "minute": 57}
